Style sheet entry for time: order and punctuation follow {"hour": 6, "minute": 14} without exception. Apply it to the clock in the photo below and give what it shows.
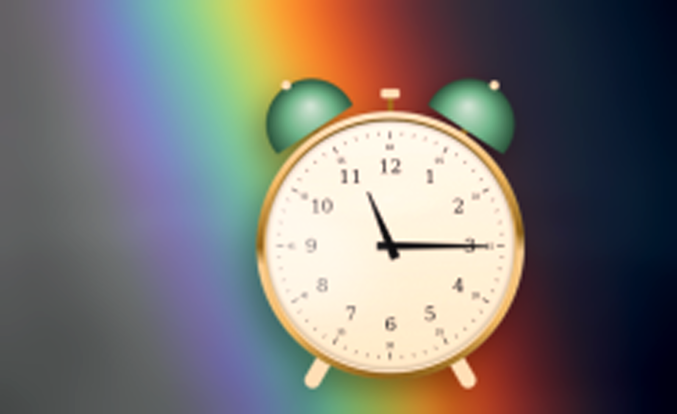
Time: {"hour": 11, "minute": 15}
